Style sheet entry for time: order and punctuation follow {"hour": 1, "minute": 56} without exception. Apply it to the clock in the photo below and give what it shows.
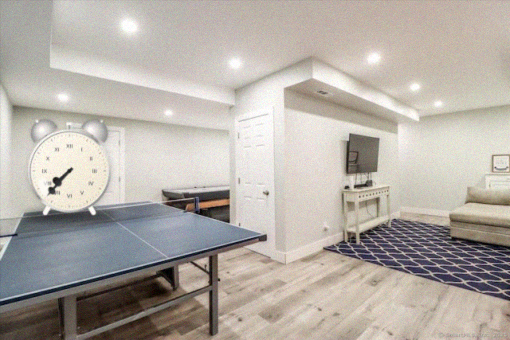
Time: {"hour": 7, "minute": 37}
